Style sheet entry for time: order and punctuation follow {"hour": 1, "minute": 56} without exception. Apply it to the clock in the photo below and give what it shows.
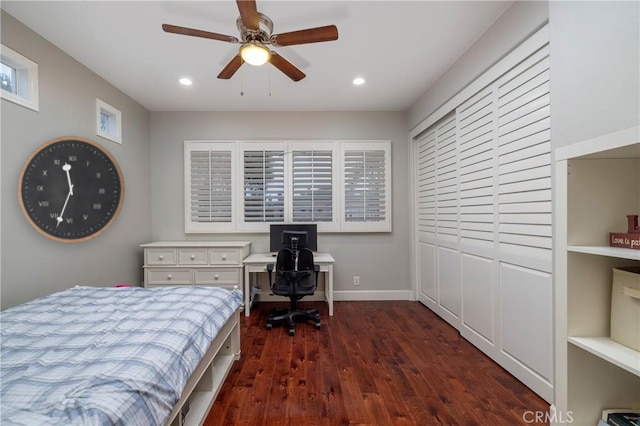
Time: {"hour": 11, "minute": 33}
